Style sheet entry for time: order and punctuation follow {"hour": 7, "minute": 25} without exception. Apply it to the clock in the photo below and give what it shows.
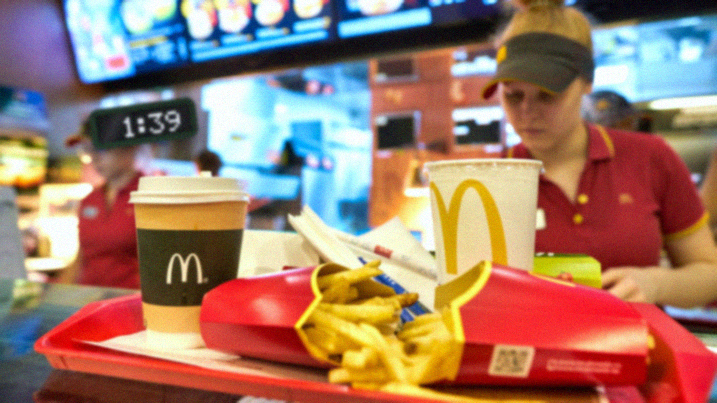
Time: {"hour": 1, "minute": 39}
